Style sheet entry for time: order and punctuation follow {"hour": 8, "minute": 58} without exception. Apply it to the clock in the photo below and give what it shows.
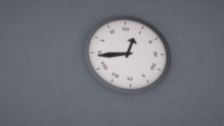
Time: {"hour": 12, "minute": 44}
